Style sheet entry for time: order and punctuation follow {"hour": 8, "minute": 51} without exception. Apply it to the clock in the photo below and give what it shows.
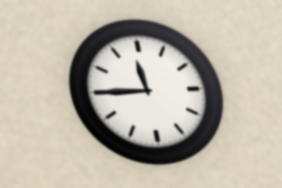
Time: {"hour": 11, "minute": 45}
